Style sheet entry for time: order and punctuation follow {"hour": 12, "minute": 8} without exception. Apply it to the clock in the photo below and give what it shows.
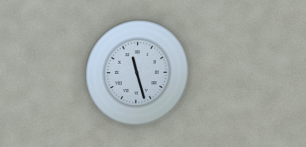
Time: {"hour": 11, "minute": 27}
